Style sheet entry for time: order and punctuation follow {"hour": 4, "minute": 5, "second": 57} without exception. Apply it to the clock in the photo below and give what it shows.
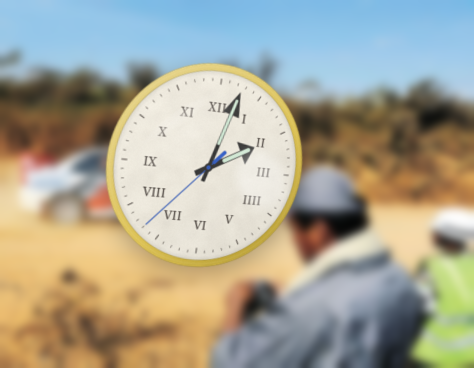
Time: {"hour": 2, "minute": 2, "second": 37}
